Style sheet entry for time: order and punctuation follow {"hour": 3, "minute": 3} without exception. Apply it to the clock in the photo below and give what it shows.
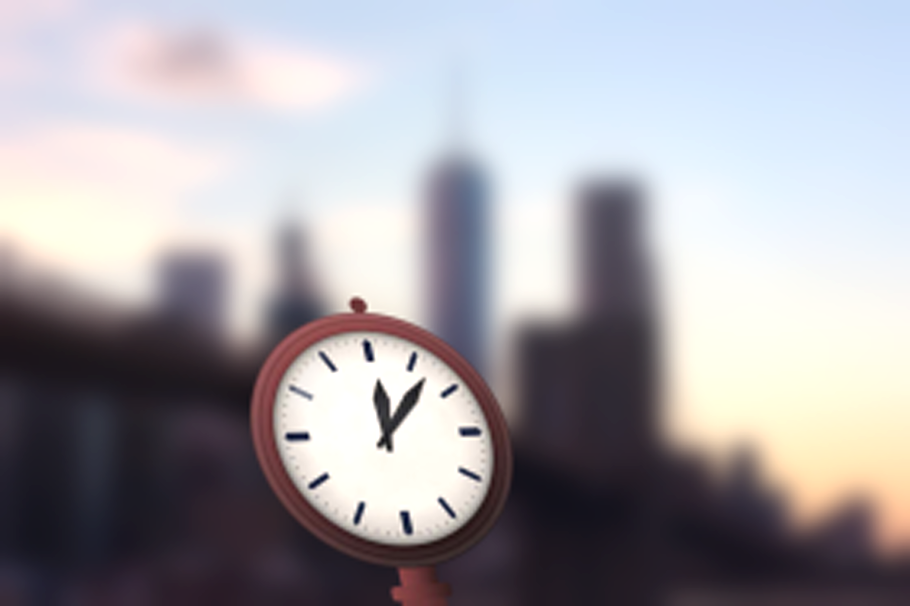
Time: {"hour": 12, "minute": 7}
